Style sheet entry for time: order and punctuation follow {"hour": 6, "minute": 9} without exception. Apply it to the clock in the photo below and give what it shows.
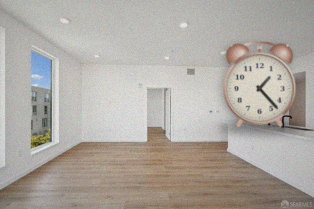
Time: {"hour": 1, "minute": 23}
